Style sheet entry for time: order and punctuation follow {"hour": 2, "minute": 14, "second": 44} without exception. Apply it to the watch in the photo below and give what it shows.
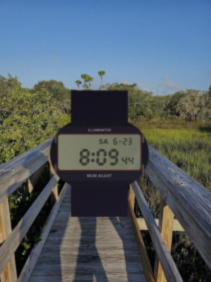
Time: {"hour": 8, "minute": 9, "second": 44}
